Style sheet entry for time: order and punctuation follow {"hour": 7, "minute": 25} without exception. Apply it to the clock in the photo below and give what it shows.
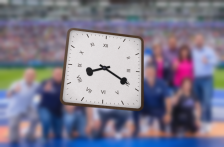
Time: {"hour": 8, "minute": 20}
